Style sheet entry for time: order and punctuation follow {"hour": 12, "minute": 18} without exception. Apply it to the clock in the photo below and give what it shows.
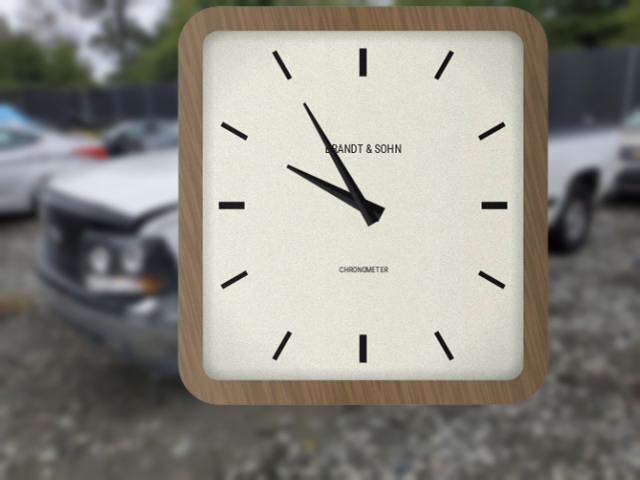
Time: {"hour": 9, "minute": 55}
